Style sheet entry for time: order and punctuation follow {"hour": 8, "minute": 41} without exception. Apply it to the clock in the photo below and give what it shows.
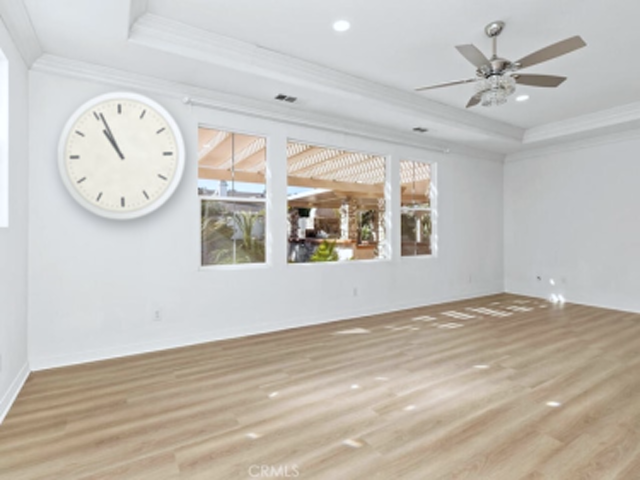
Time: {"hour": 10, "minute": 56}
